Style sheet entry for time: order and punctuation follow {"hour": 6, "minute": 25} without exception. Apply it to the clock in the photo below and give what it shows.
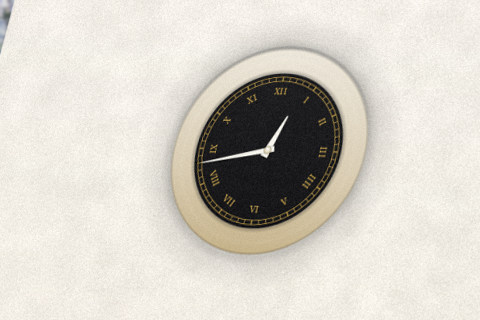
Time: {"hour": 12, "minute": 43}
